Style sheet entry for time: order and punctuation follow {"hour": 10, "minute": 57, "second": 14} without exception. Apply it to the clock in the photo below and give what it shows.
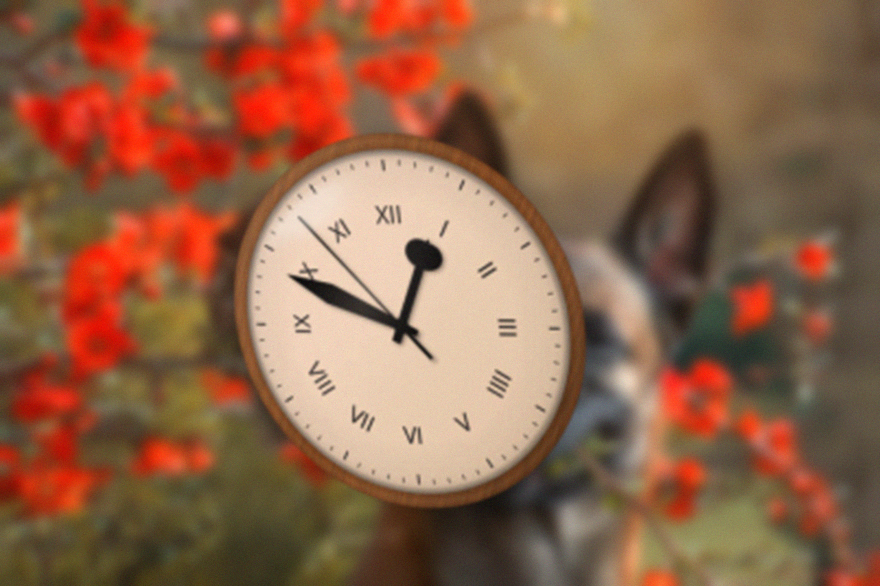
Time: {"hour": 12, "minute": 48, "second": 53}
